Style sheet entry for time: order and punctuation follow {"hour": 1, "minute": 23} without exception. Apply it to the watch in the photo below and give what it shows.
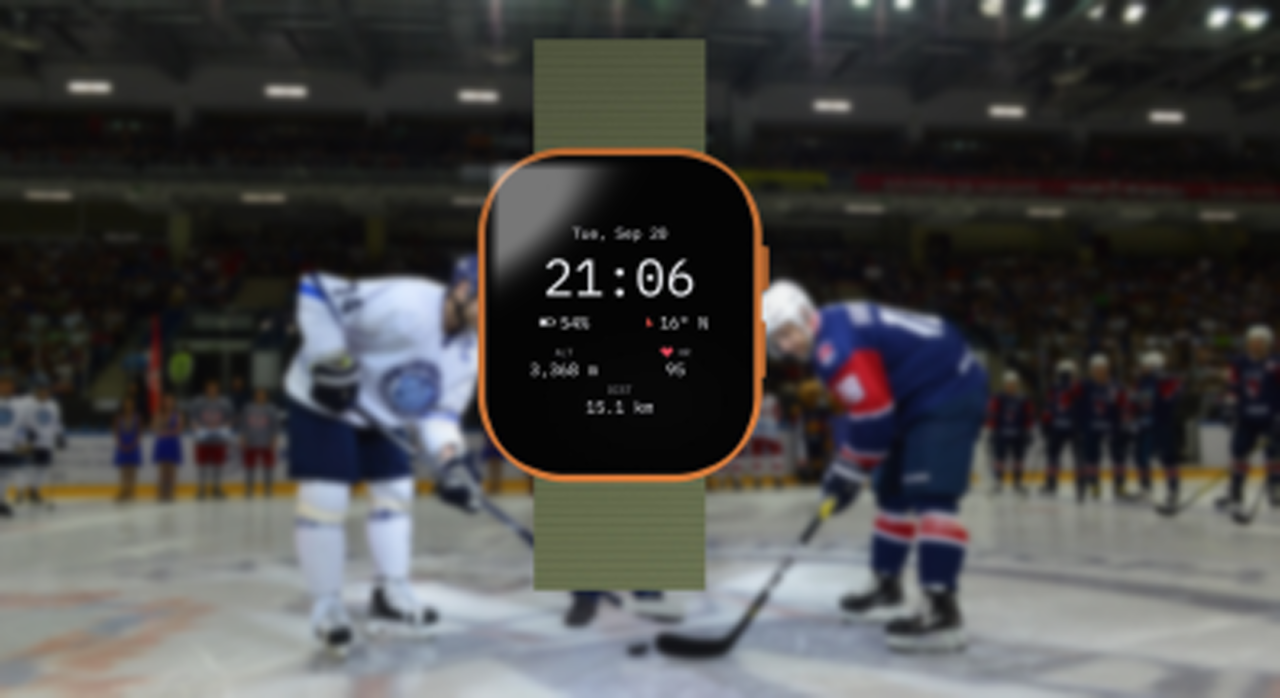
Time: {"hour": 21, "minute": 6}
